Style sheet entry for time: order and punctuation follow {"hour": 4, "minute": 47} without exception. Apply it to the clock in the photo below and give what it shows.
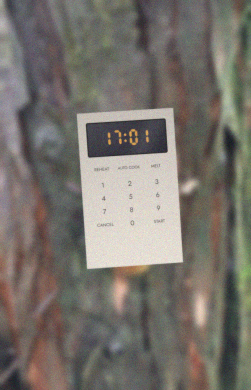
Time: {"hour": 17, "minute": 1}
